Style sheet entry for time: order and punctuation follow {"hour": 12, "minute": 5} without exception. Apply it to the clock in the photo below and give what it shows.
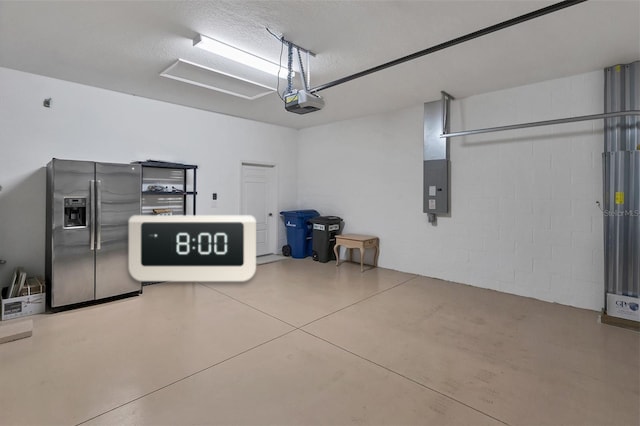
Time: {"hour": 8, "minute": 0}
